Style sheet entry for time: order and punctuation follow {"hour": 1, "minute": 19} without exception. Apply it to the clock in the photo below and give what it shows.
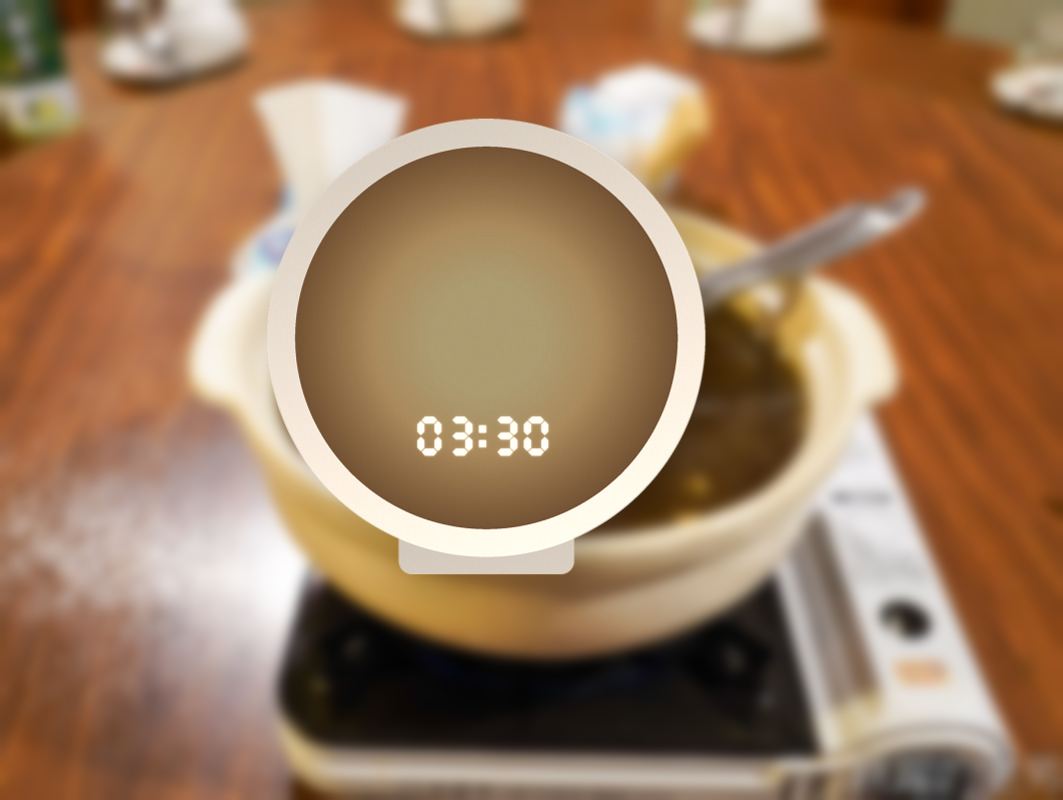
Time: {"hour": 3, "minute": 30}
